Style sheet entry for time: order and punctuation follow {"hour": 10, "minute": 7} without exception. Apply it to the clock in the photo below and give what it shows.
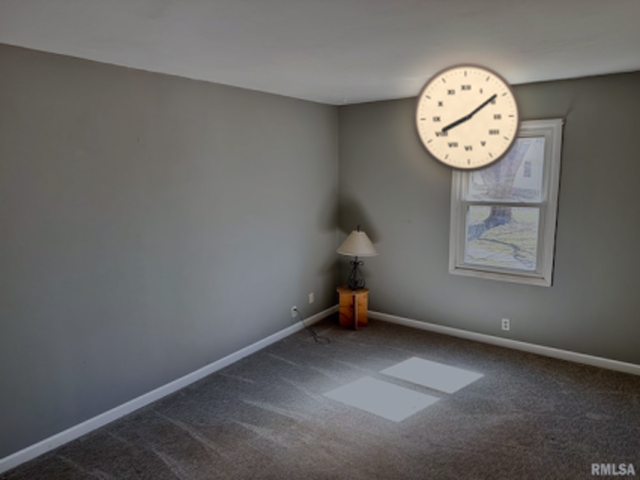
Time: {"hour": 8, "minute": 9}
